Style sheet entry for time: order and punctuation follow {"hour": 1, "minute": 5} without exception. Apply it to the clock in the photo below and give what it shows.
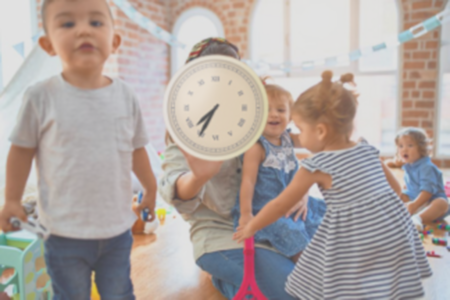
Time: {"hour": 7, "minute": 35}
